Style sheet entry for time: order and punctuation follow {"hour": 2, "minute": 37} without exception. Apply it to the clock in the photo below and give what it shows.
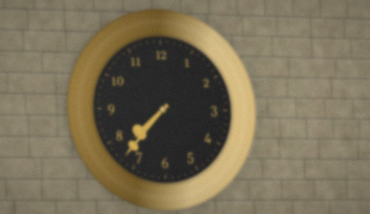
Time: {"hour": 7, "minute": 37}
